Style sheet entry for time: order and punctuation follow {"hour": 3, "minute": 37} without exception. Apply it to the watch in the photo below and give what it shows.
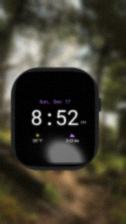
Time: {"hour": 8, "minute": 52}
